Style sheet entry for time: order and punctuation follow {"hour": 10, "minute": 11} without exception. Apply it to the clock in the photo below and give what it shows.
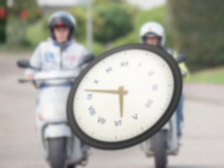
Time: {"hour": 5, "minute": 47}
